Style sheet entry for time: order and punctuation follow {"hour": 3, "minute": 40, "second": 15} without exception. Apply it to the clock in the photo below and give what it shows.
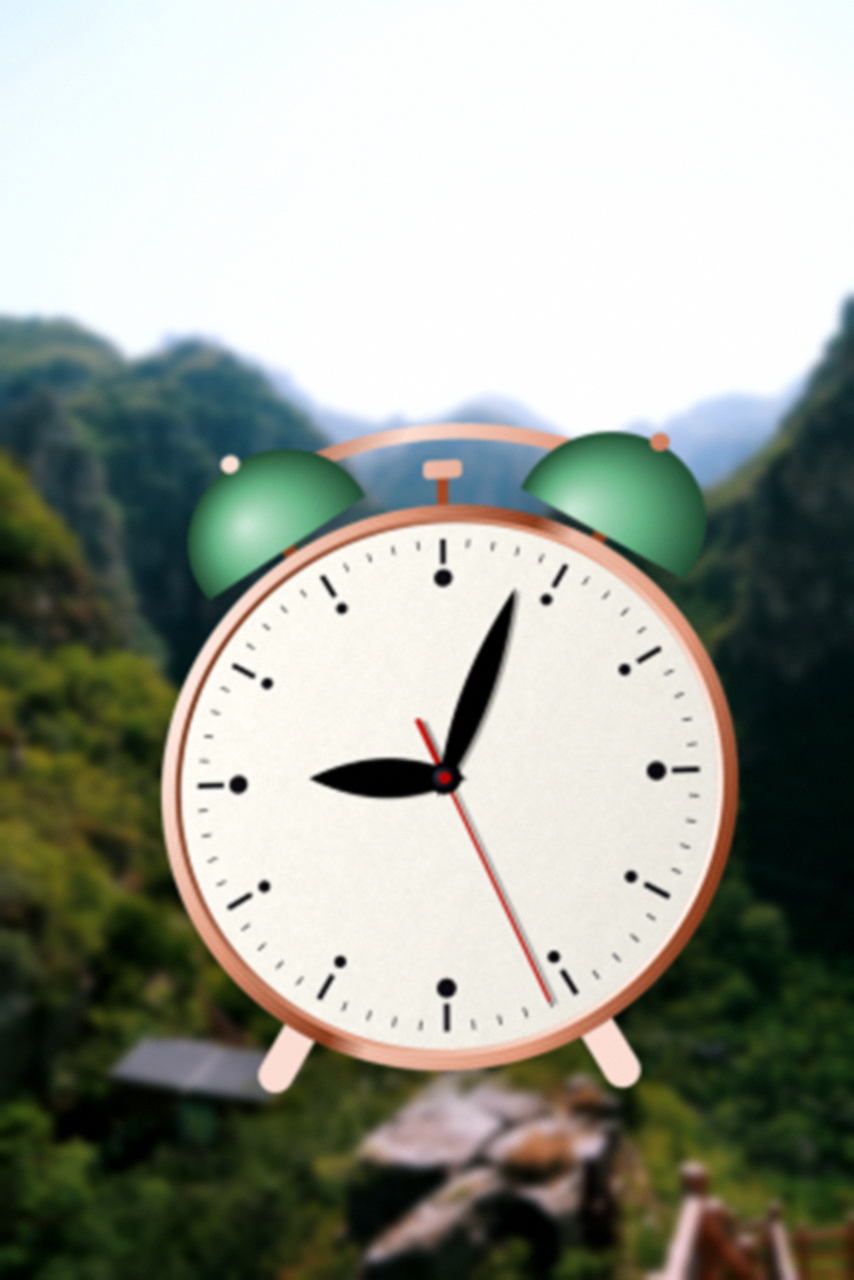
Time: {"hour": 9, "minute": 3, "second": 26}
